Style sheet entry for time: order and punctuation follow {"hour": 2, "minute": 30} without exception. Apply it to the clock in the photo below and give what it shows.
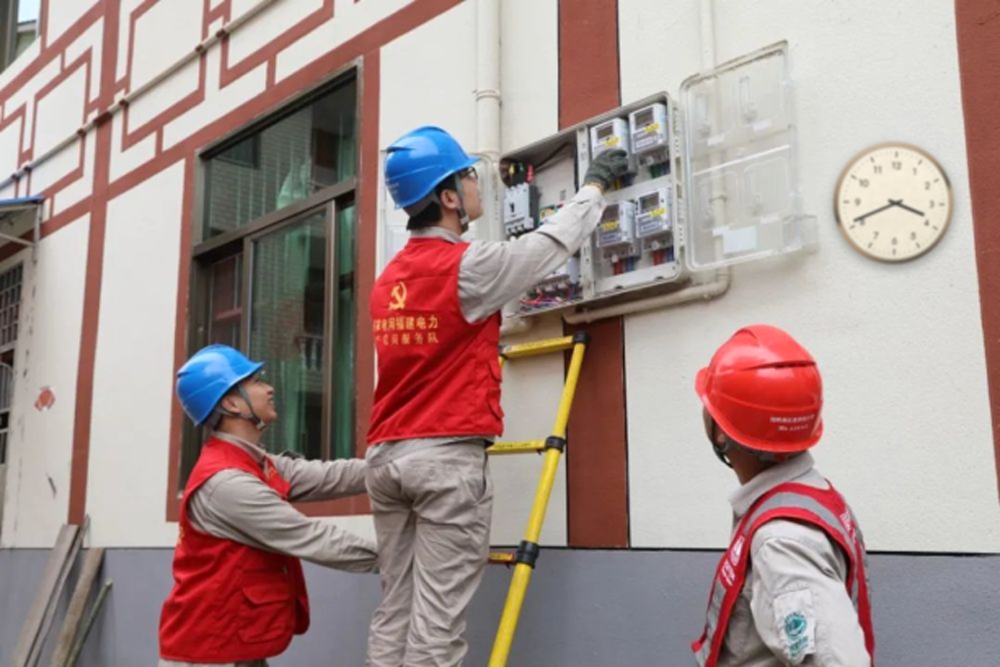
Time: {"hour": 3, "minute": 41}
